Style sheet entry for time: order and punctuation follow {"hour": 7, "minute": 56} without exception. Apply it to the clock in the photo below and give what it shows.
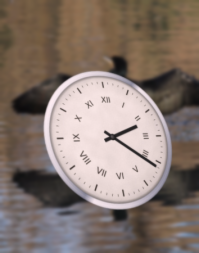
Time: {"hour": 2, "minute": 21}
